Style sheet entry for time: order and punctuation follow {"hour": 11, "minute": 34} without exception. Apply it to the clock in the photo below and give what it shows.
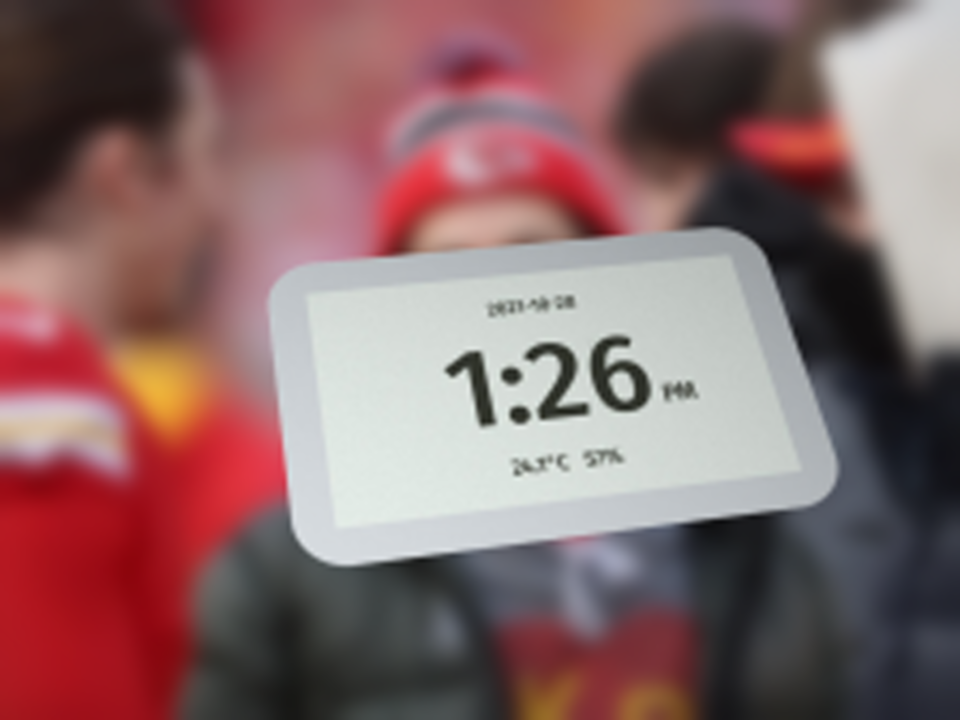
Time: {"hour": 1, "minute": 26}
